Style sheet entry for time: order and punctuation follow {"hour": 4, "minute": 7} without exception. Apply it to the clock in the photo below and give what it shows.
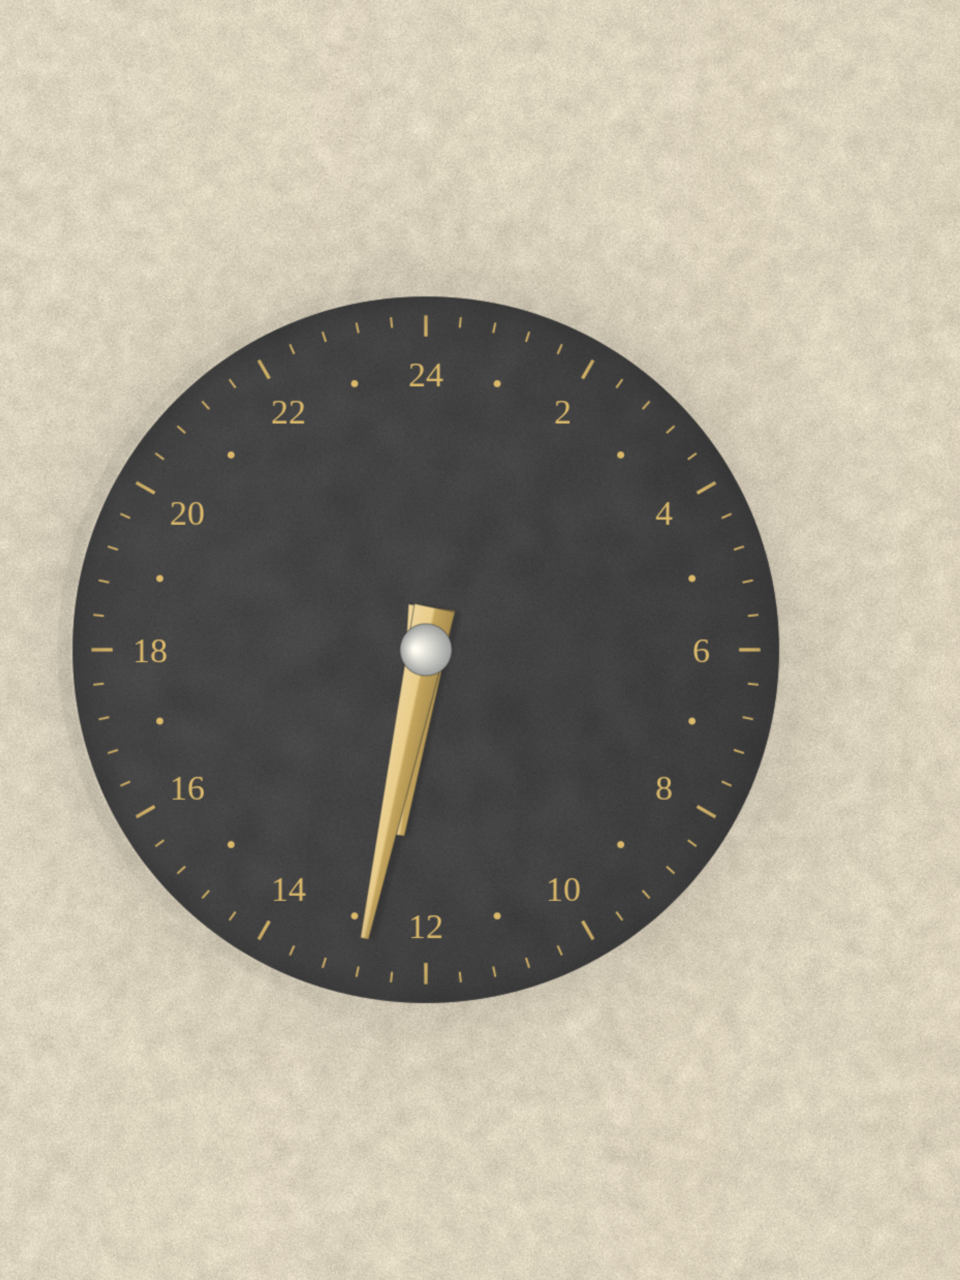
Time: {"hour": 12, "minute": 32}
